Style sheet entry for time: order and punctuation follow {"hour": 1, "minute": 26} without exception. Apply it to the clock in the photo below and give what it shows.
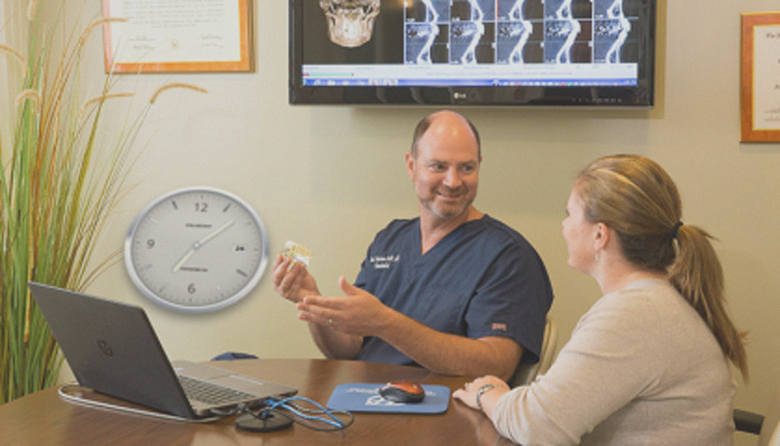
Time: {"hour": 7, "minute": 8}
